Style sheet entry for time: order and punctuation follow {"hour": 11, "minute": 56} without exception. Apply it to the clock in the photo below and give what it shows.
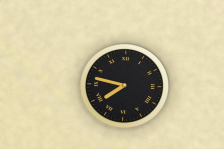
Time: {"hour": 7, "minute": 47}
